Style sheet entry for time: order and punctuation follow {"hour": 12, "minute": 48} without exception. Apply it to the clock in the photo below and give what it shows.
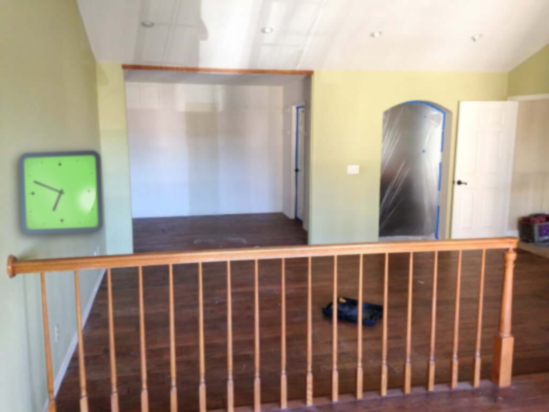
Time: {"hour": 6, "minute": 49}
